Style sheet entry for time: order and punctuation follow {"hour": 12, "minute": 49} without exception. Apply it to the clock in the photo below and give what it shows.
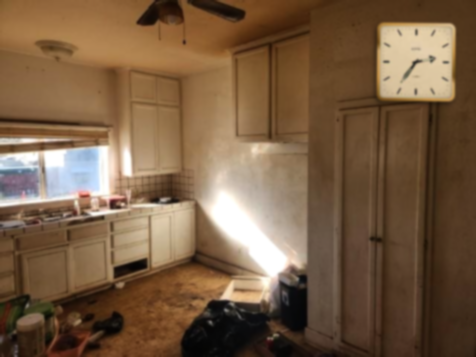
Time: {"hour": 2, "minute": 36}
